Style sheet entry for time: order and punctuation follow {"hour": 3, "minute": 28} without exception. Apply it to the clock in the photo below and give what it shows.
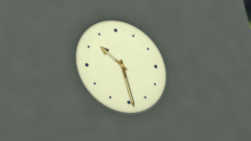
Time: {"hour": 10, "minute": 29}
